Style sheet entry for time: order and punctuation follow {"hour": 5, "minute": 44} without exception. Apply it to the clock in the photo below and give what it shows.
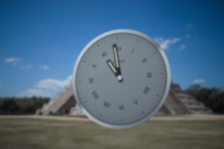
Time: {"hour": 10, "minute": 59}
